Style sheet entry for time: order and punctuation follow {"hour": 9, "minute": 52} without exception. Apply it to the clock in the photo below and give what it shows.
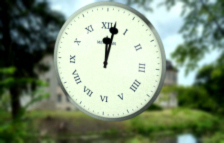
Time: {"hour": 12, "minute": 2}
